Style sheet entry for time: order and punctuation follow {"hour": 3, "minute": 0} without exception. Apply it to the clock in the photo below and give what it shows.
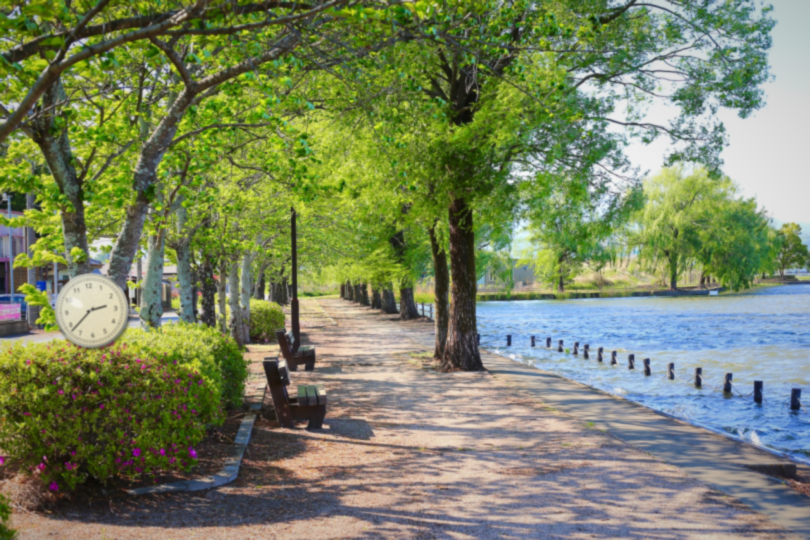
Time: {"hour": 2, "minute": 38}
